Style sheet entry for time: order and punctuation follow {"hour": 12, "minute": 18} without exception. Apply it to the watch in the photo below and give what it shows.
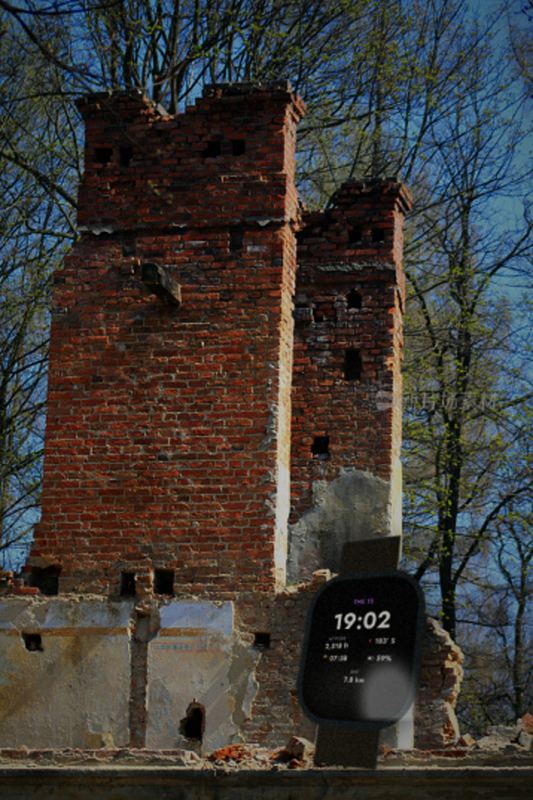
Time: {"hour": 19, "minute": 2}
